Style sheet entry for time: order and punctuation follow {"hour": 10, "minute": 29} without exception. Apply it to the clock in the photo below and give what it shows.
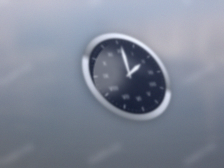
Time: {"hour": 2, "minute": 1}
